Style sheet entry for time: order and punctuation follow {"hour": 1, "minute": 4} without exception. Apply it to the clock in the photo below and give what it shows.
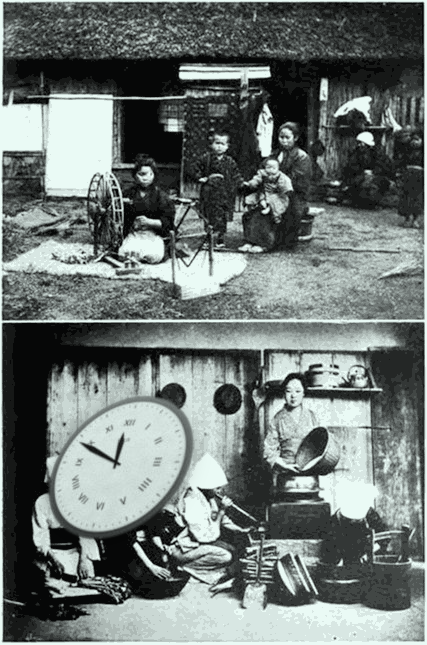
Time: {"hour": 11, "minute": 49}
